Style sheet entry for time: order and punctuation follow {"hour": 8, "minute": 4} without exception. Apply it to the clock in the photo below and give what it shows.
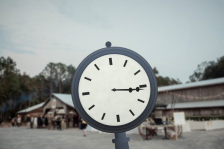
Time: {"hour": 3, "minute": 16}
